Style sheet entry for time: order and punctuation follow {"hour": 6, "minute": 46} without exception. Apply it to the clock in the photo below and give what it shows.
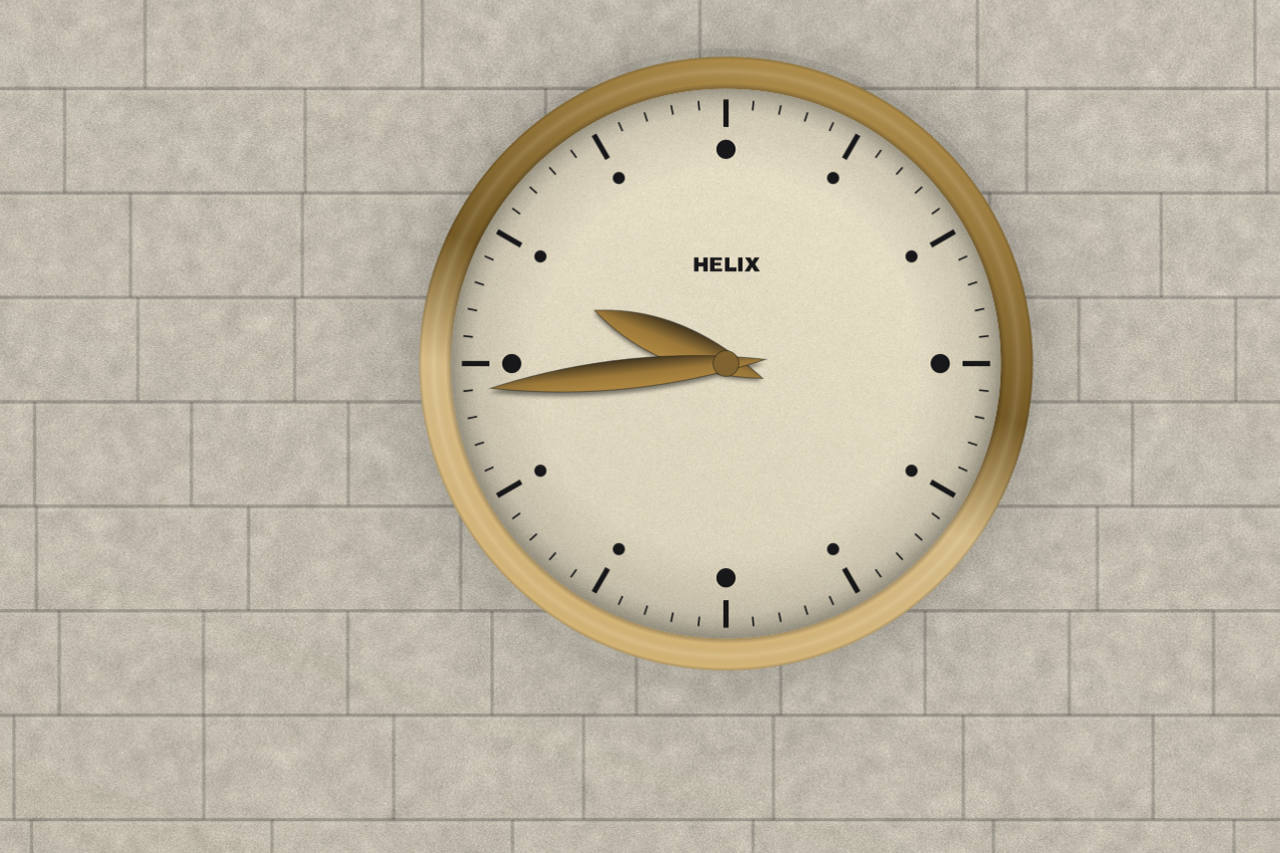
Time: {"hour": 9, "minute": 44}
